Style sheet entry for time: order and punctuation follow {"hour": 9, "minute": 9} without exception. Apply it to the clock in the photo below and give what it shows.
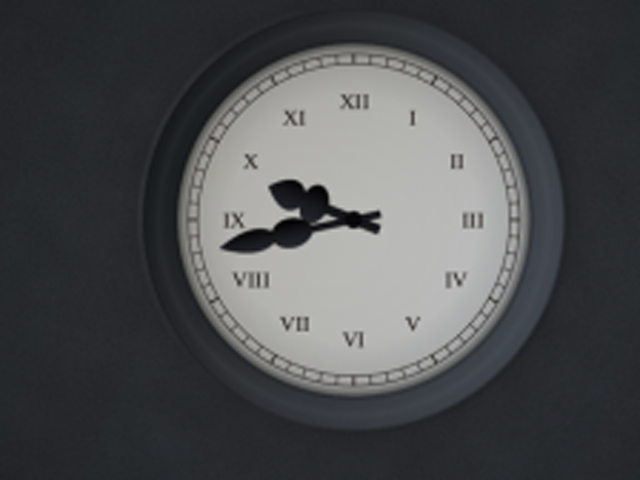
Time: {"hour": 9, "minute": 43}
